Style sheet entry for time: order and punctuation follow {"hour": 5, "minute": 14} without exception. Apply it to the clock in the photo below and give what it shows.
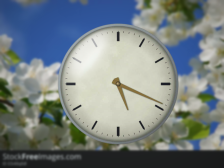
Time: {"hour": 5, "minute": 19}
